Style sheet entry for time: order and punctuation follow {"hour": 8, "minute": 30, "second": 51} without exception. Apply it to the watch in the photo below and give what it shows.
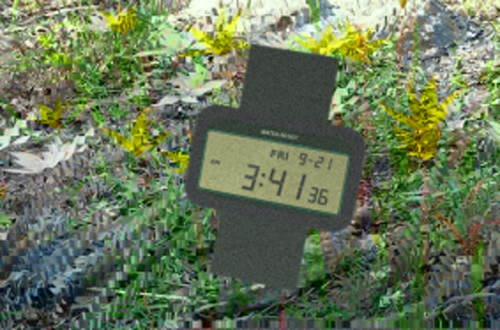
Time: {"hour": 3, "minute": 41, "second": 36}
